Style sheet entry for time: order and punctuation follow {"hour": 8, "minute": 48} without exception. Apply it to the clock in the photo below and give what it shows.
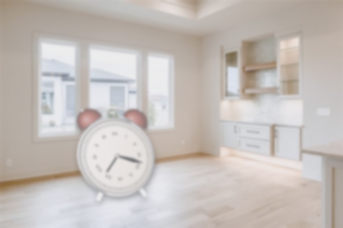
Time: {"hour": 7, "minute": 18}
